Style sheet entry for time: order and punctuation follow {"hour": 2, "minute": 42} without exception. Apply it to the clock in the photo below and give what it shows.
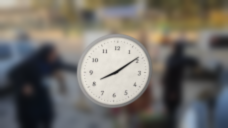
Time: {"hour": 8, "minute": 9}
